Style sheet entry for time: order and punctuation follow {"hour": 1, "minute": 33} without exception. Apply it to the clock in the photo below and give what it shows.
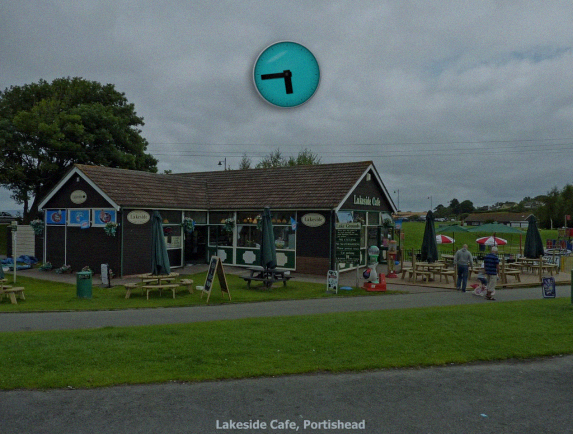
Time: {"hour": 5, "minute": 44}
